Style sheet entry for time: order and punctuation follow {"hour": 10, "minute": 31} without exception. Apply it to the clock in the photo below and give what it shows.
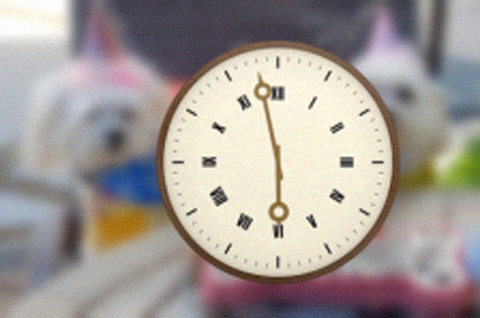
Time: {"hour": 5, "minute": 58}
